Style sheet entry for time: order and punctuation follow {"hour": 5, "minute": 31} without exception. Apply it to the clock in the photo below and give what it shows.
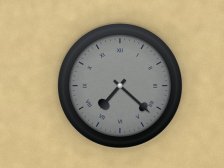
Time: {"hour": 7, "minute": 22}
